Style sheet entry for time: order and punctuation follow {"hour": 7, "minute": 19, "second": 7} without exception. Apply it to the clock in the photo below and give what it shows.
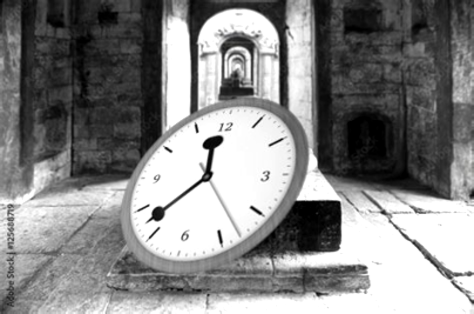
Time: {"hour": 11, "minute": 37, "second": 23}
